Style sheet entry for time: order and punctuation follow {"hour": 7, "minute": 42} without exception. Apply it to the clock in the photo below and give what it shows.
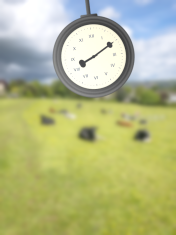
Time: {"hour": 8, "minute": 10}
